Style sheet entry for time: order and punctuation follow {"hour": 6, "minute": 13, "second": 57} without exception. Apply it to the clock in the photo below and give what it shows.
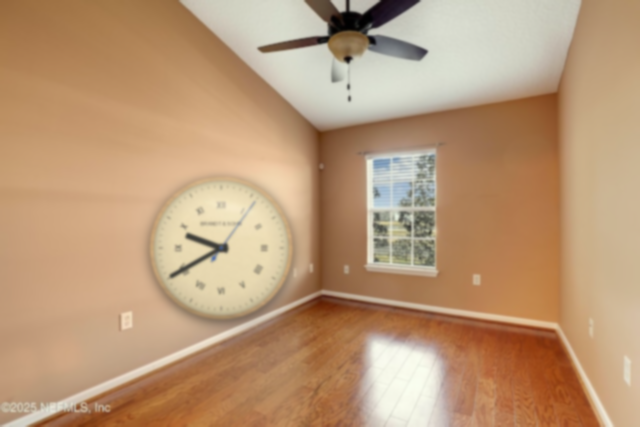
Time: {"hour": 9, "minute": 40, "second": 6}
